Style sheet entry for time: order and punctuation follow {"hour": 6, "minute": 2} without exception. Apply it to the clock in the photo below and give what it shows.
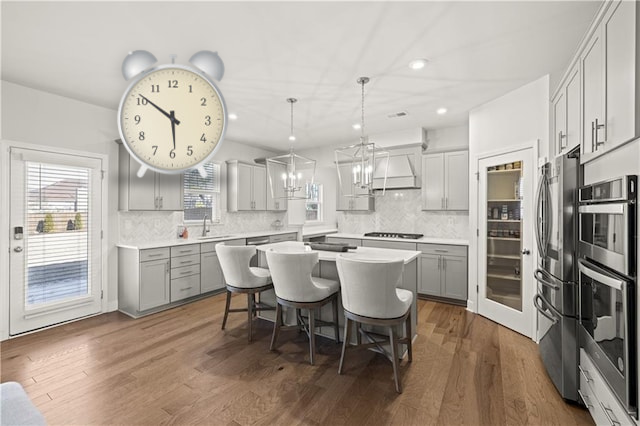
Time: {"hour": 5, "minute": 51}
